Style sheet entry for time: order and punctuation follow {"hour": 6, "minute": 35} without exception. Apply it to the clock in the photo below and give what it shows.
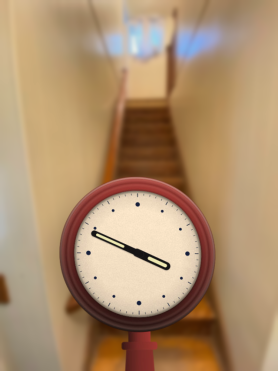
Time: {"hour": 3, "minute": 49}
